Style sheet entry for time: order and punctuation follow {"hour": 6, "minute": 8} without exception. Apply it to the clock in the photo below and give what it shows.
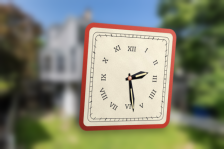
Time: {"hour": 2, "minute": 28}
